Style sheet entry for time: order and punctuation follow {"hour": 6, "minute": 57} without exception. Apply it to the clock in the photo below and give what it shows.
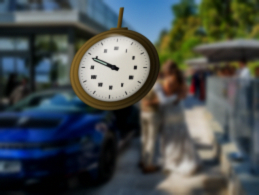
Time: {"hour": 9, "minute": 49}
